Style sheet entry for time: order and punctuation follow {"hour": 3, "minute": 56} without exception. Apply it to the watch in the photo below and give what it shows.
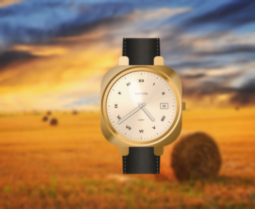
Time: {"hour": 4, "minute": 39}
